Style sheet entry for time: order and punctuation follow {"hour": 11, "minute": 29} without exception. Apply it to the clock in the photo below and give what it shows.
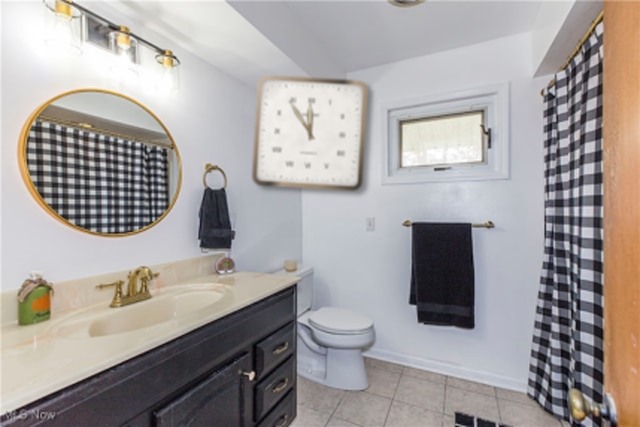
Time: {"hour": 11, "minute": 54}
